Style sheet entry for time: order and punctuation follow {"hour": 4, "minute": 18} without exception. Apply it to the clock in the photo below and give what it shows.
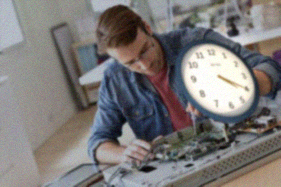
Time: {"hour": 4, "minute": 20}
